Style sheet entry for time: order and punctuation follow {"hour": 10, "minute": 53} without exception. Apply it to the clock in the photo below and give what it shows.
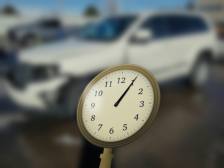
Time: {"hour": 1, "minute": 5}
